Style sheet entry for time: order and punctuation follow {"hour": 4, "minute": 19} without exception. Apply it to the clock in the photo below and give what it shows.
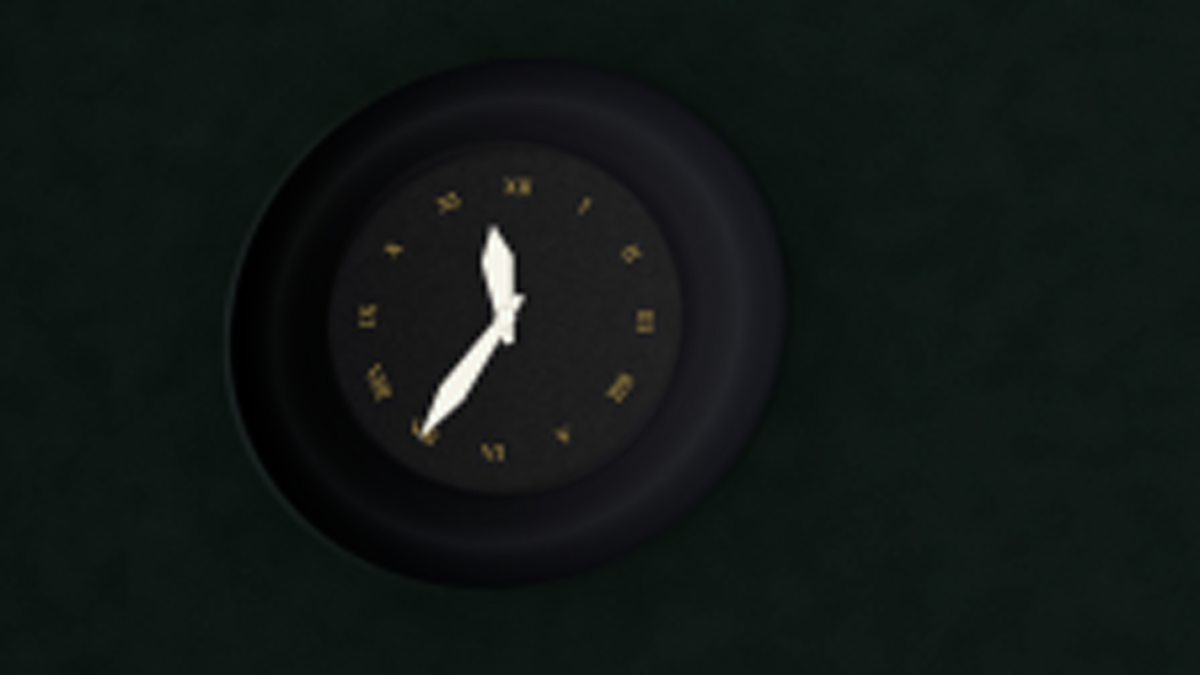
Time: {"hour": 11, "minute": 35}
